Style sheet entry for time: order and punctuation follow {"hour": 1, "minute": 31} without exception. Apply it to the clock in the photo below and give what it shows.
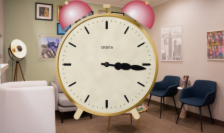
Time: {"hour": 3, "minute": 16}
